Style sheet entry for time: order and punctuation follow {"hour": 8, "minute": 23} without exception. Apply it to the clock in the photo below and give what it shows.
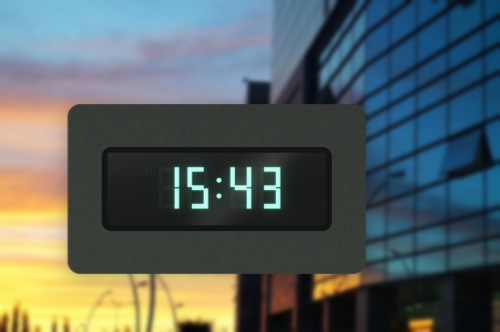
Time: {"hour": 15, "minute": 43}
